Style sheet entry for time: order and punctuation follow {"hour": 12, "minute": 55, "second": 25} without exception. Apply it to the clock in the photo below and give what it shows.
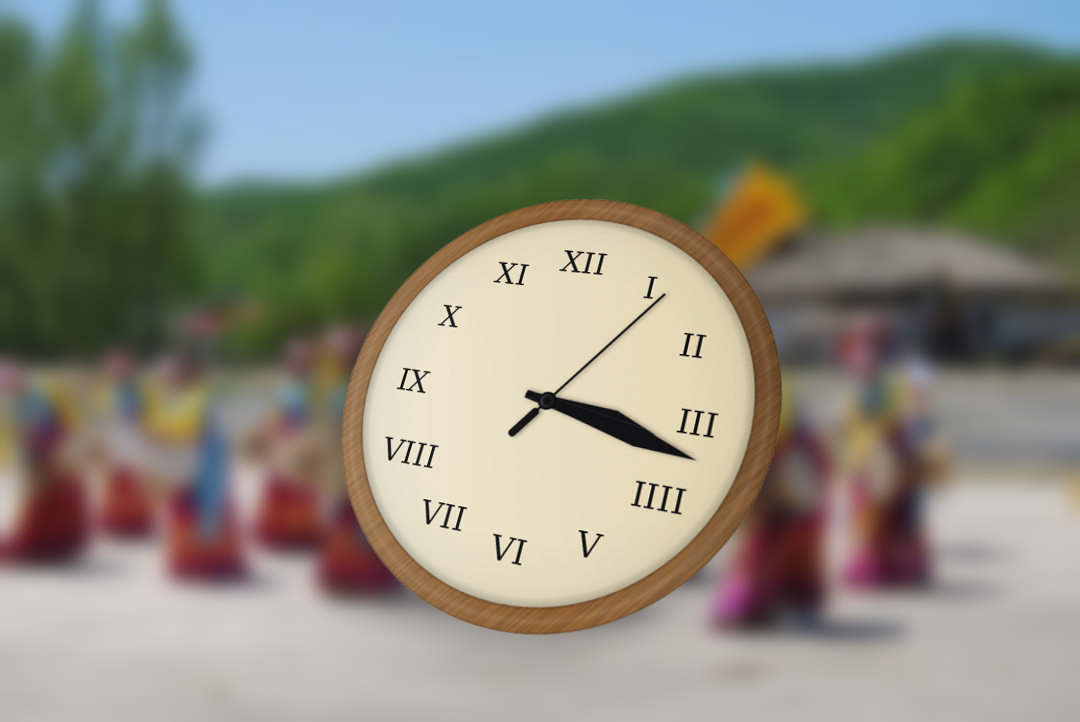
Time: {"hour": 3, "minute": 17, "second": 6}
